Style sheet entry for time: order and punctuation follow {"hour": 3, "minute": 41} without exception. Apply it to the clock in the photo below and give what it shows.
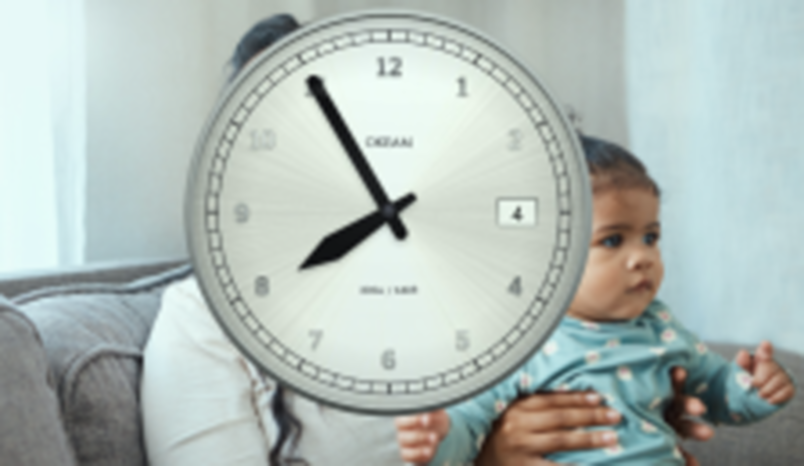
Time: {"hour": 7, "minute": 55}
